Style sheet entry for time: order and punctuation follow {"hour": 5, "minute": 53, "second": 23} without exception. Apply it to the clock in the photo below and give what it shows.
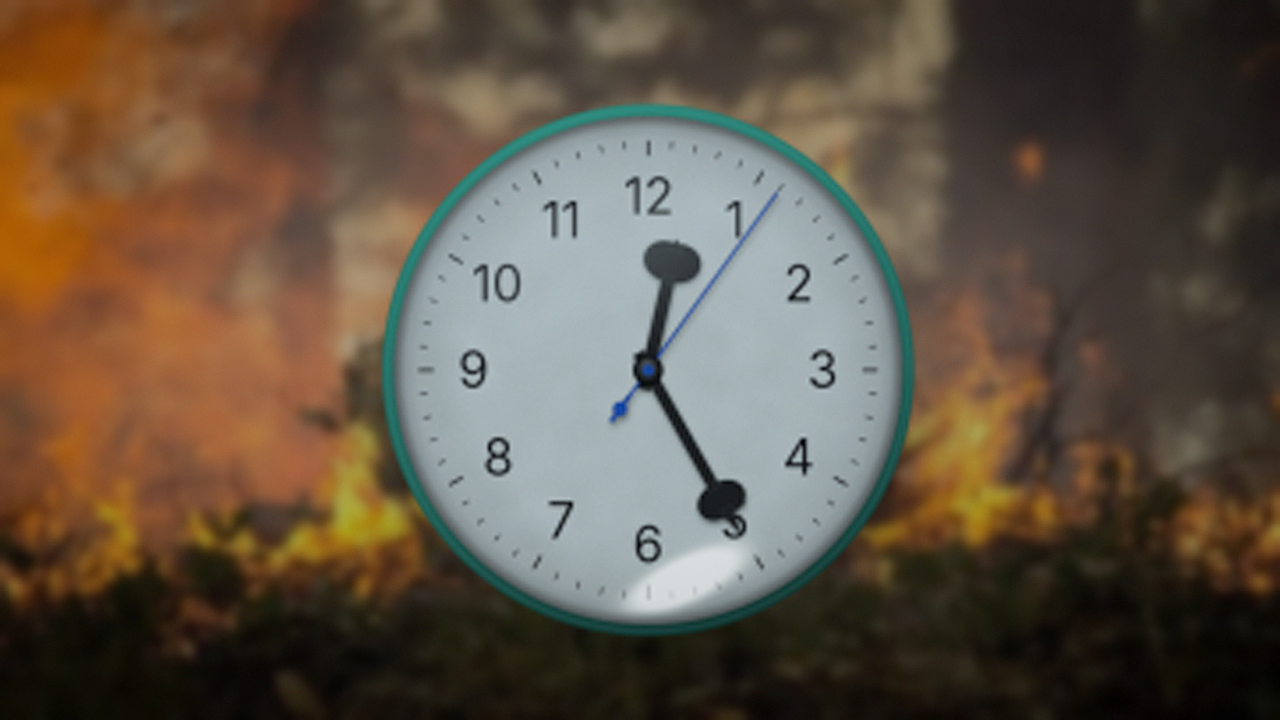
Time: {"hour": 12, "minute": 25, "second": 6}
